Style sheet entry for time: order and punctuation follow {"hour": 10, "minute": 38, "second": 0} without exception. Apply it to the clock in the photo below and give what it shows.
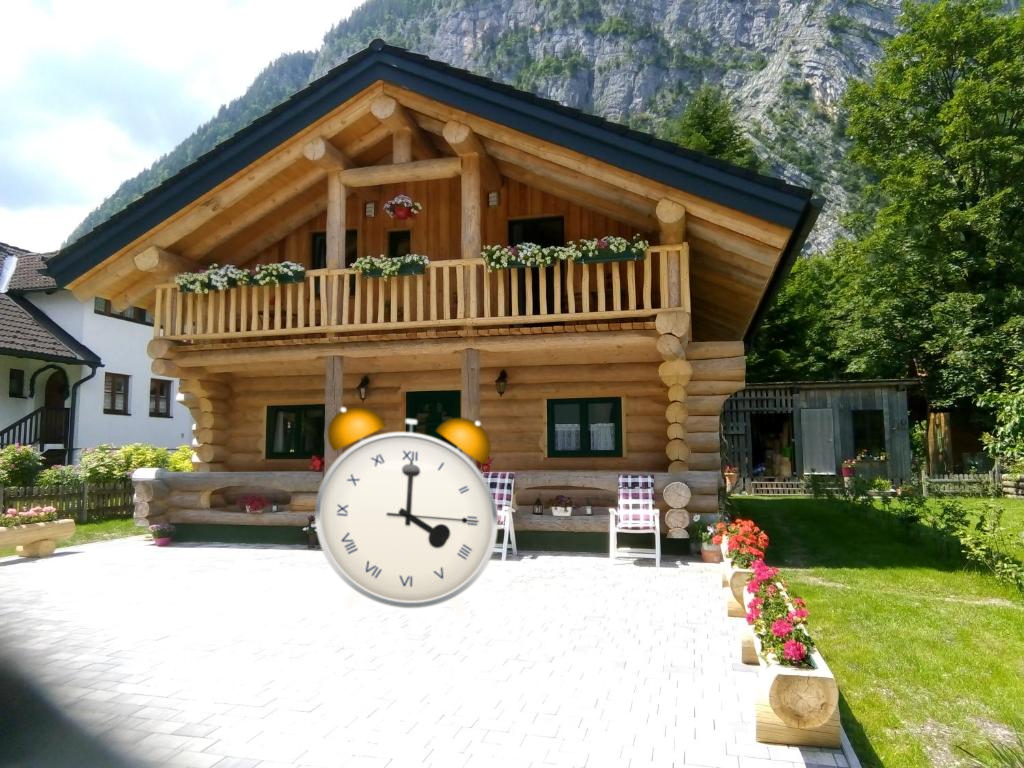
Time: {"hour": 4, "minute": 0, "second": 15}
